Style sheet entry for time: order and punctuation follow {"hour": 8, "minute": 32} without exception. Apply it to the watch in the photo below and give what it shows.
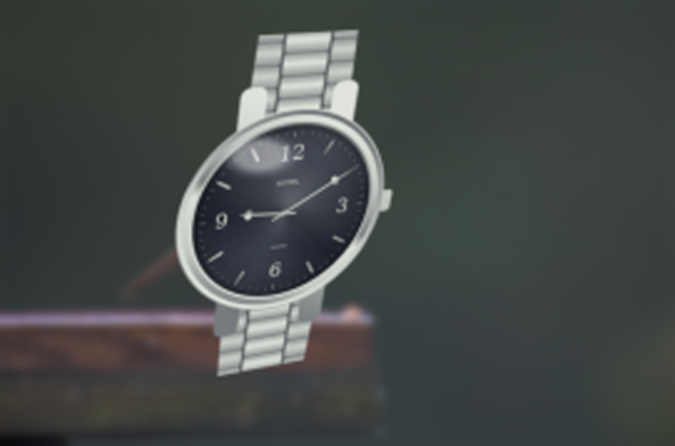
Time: {"hour": 9, "minute": 10}
